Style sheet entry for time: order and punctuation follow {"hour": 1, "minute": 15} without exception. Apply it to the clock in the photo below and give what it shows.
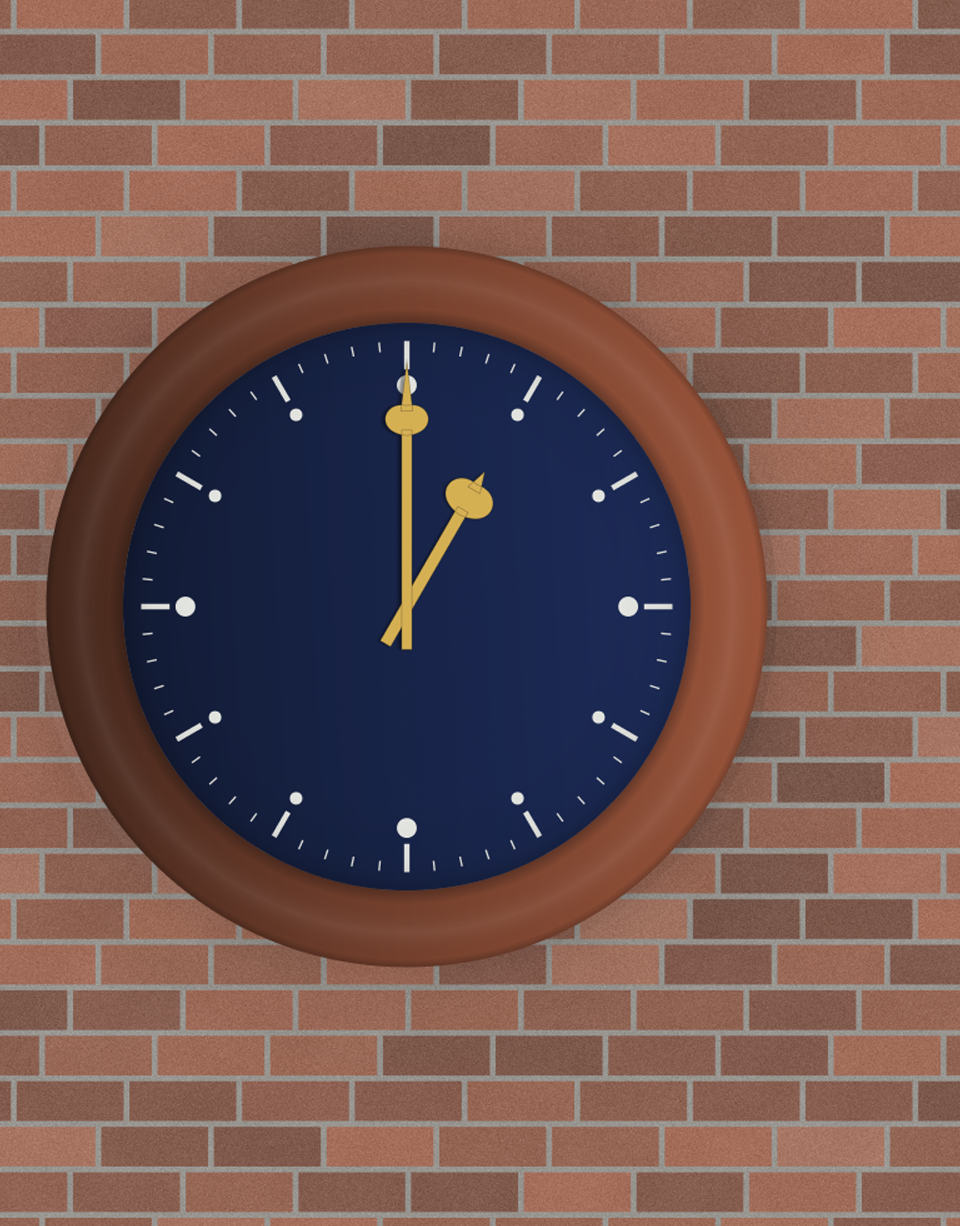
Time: {"hour": 1, "minute": 0}
